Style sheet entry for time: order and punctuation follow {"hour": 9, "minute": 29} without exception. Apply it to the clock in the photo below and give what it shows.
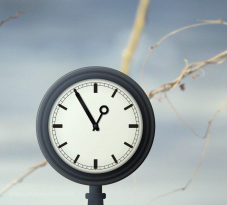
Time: {"hour": 12, "minute": 55}
